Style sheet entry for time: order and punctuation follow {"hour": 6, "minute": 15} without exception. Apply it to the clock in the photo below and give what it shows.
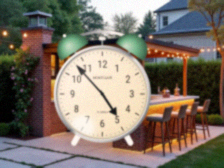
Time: {"hour": 4, "minute": 53}
